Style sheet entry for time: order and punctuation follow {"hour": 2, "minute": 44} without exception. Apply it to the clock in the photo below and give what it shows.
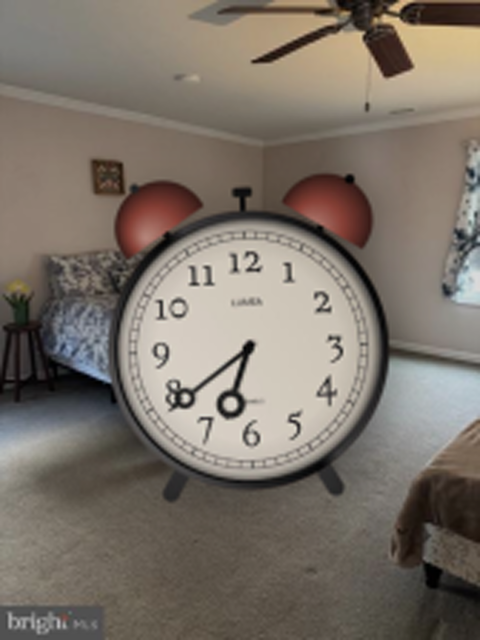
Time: {"hour": 6, "minute": 39}
